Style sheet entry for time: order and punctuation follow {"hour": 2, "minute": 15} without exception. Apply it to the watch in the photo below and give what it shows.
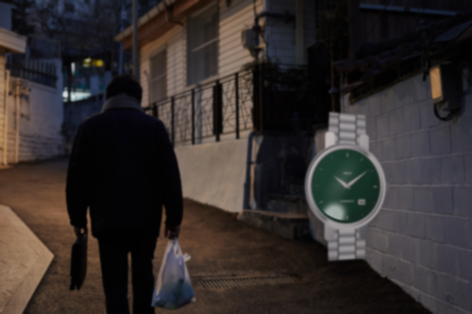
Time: {"hour": 10, "minute": 9}
